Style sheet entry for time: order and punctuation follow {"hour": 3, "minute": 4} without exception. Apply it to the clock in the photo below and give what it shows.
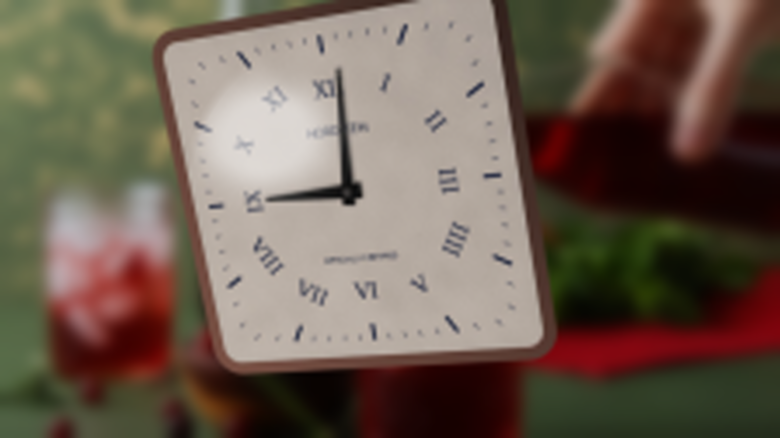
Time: {"hour": 9, "minute": 1}
